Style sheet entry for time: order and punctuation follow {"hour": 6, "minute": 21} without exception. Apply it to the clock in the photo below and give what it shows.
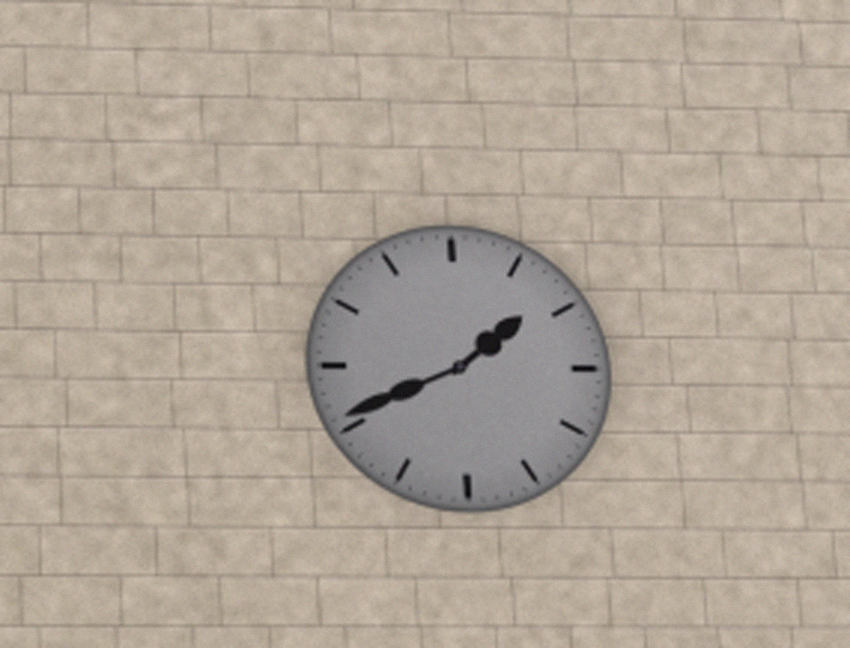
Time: {"hour": 1, "minute": 41}
